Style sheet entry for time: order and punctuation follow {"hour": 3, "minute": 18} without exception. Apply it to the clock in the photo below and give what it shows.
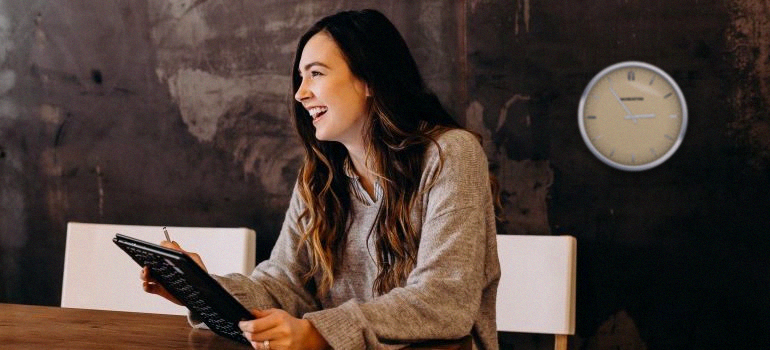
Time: {"hour": 2, "minute": 54}
